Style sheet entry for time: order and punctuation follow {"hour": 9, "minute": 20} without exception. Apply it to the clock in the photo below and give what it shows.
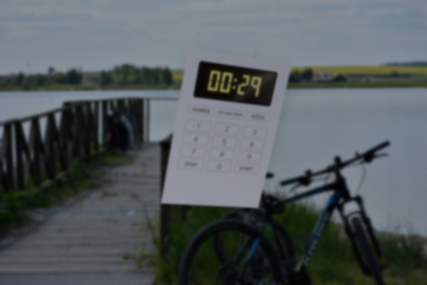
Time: {"hour": 0, "minute": 29}
